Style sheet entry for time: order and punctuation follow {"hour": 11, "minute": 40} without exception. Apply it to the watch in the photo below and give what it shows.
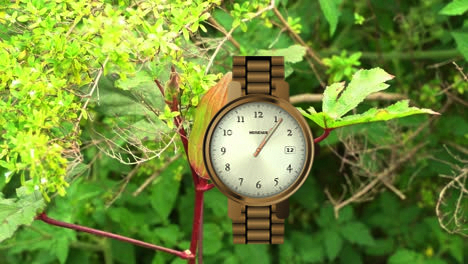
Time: {"hour": 1, "minute": 6}
